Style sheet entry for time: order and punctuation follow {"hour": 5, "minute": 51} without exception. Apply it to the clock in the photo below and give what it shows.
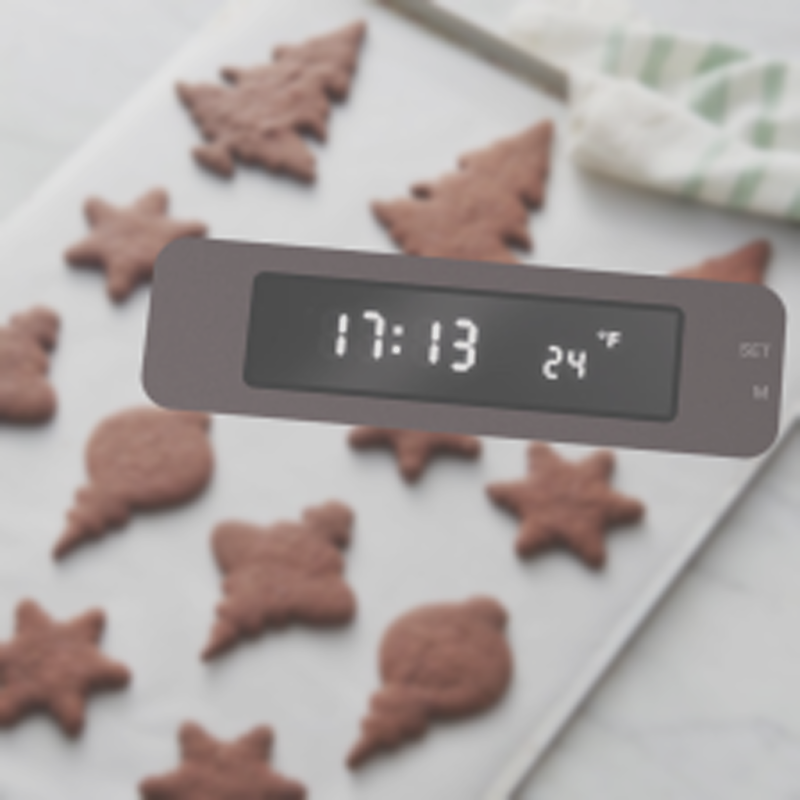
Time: {"hour": 17, "minute": 13}
